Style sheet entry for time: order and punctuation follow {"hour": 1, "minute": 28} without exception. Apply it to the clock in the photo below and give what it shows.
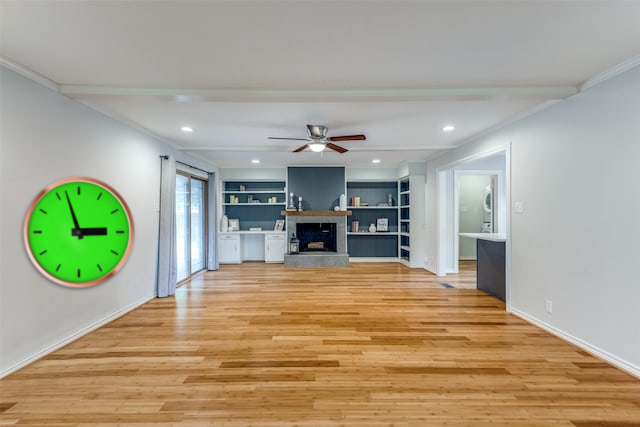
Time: {"hour": 2, "minute": 57}
